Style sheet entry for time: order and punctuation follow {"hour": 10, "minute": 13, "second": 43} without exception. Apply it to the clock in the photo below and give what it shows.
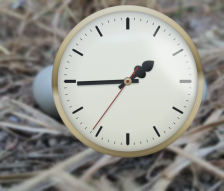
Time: {"hour": 1, "minute": 44, "second": 36}
